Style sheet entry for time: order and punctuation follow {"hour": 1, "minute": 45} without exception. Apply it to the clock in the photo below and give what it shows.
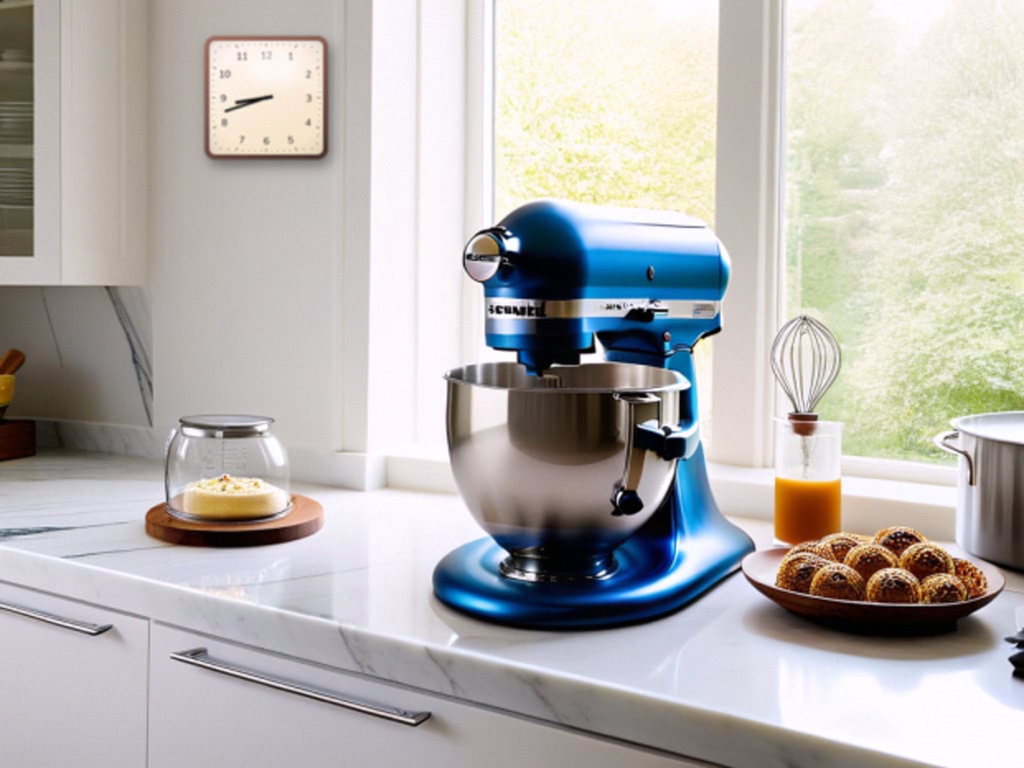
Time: {"hour": 8, "minute": 42}
